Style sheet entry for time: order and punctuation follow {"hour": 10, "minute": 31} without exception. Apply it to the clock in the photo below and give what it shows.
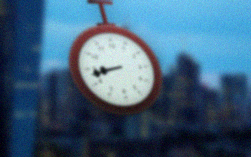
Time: {"hour": 8, "minute": 43}
